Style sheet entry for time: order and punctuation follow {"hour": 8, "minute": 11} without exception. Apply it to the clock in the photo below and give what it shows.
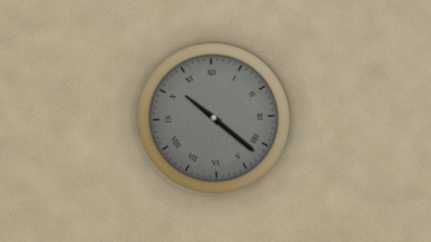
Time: {"hour": 10, "minute": 22}
